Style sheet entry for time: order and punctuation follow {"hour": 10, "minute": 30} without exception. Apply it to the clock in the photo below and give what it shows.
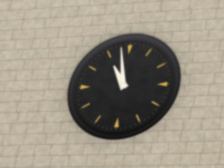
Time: {"hour": 10, "minute": 58}
